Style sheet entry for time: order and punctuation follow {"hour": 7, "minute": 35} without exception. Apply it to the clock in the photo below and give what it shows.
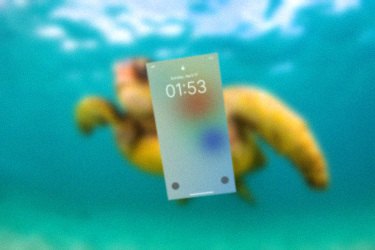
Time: {"hour": 1, "minute": 53}
